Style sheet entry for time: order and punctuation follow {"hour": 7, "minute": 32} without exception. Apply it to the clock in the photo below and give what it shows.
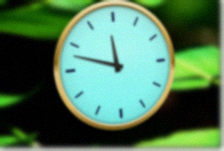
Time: {"hour": 11, "minute": 48}
